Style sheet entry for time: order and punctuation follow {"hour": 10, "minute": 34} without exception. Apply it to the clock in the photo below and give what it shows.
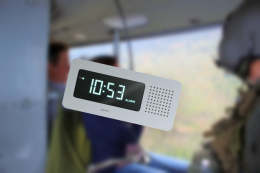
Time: {"hour": 10, "minute": 53}
